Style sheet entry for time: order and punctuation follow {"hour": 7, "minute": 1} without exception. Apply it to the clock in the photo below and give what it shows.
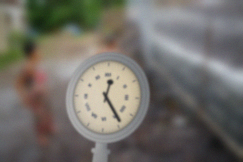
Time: {"hour": 12, "minute": 24}
